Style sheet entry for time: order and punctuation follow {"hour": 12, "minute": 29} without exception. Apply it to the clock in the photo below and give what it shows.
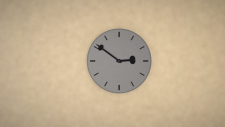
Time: {"hour": 2, "minute": 51}
